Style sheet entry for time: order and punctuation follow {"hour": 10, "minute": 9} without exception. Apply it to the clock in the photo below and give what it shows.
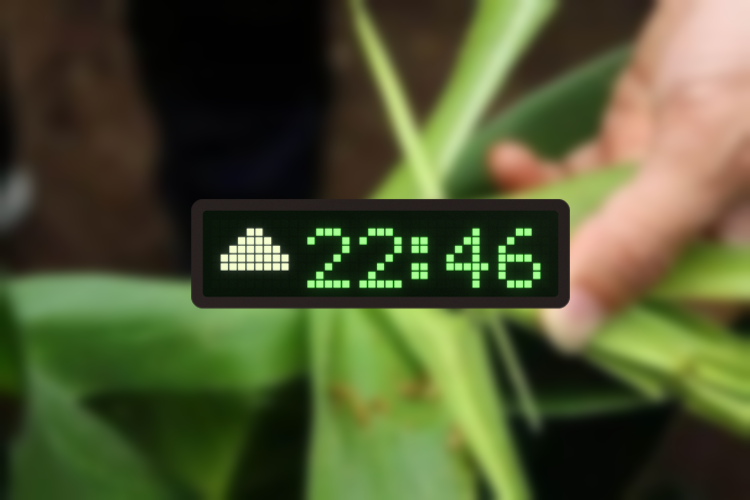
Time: {"hour": 22, "minute": 46}
